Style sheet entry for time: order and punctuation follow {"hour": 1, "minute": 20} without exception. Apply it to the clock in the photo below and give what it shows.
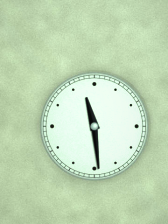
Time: {"hour": 11, "minute": 29}
